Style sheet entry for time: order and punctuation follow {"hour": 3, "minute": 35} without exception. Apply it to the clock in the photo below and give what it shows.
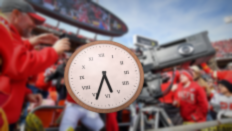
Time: {"hour": 5, "minute": 34}
